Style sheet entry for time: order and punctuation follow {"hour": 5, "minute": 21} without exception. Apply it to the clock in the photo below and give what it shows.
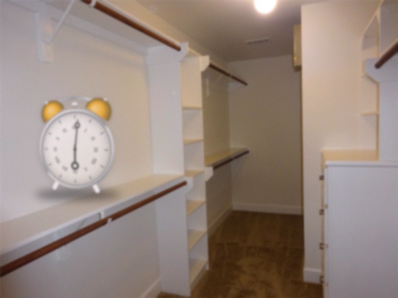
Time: {"hour": 6, "minute": 1}
